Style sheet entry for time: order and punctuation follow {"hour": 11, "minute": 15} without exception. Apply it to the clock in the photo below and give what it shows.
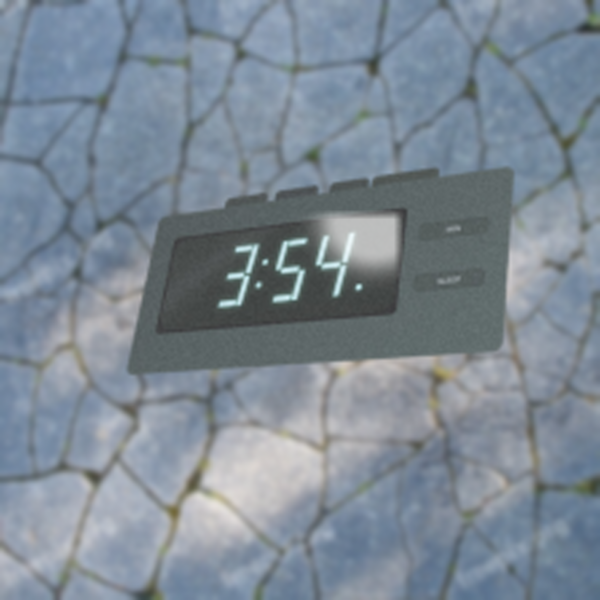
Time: {"hour": 3, "minute": 54}
